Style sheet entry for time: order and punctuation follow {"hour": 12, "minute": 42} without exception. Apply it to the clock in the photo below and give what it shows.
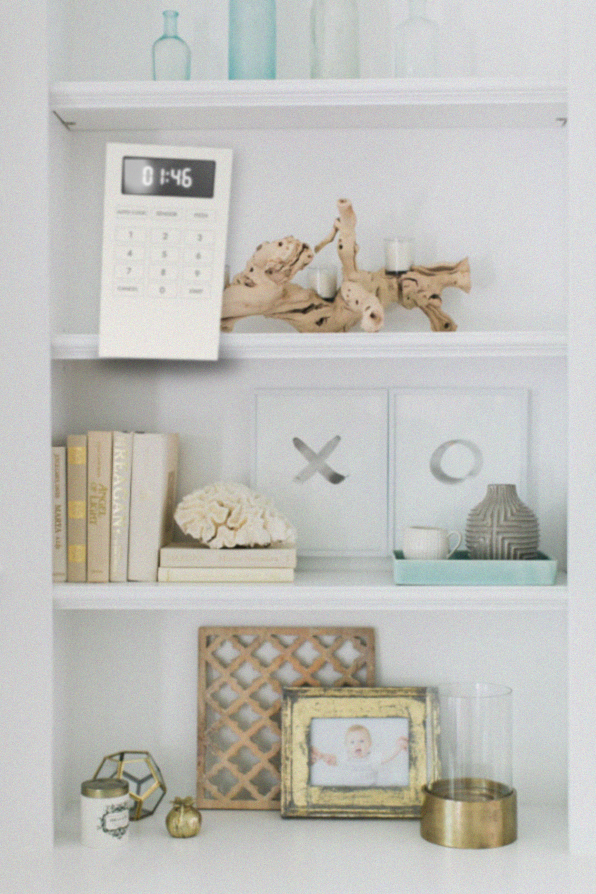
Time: {"hour": 1, "minute": 46}
